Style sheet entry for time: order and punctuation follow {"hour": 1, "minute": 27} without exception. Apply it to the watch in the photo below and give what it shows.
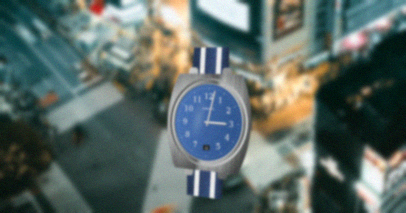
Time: {"hour": 3, "minute": 2}
